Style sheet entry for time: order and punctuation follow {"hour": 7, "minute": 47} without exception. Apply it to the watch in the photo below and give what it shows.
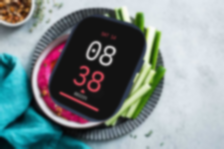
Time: {"hour": 8, "minute": 38}
